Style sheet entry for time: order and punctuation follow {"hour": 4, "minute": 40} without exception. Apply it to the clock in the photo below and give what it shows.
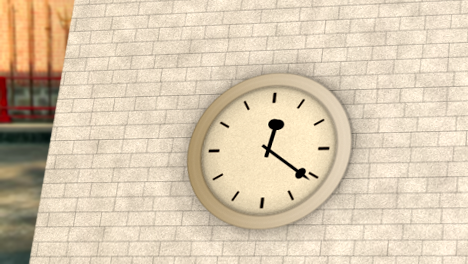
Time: {"hour": 12, "minute": 21}
